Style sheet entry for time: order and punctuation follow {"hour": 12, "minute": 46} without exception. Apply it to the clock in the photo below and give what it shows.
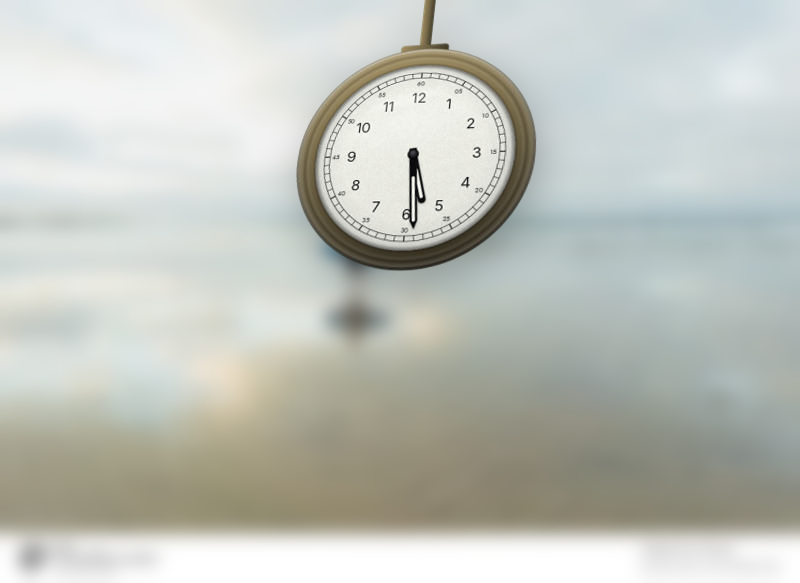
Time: {"hour": 5, "minute": 29}
